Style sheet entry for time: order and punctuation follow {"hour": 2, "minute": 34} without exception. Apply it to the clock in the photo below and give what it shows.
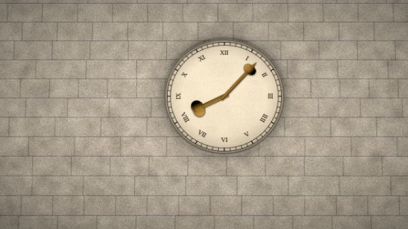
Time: {"hour": 8, "minute": 7}
